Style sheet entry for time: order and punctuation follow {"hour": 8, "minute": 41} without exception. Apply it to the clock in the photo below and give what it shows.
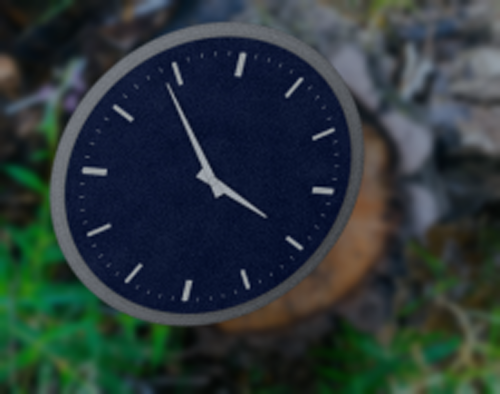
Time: {"hour": 3, "minute": 54}
